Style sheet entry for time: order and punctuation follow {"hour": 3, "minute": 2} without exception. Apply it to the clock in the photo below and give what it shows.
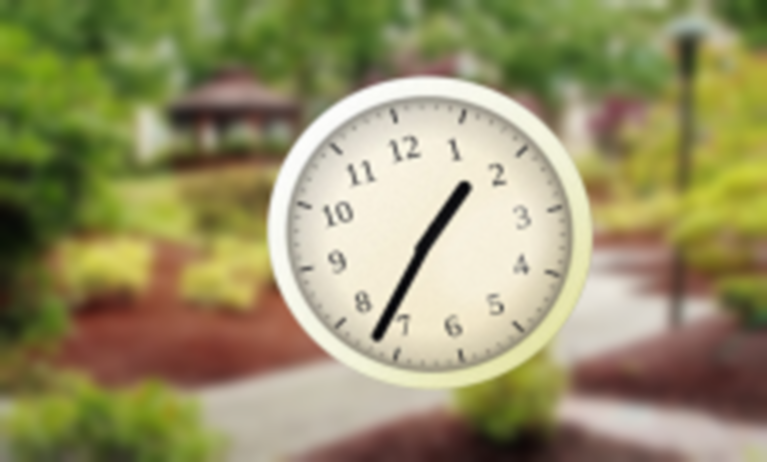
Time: {"hour": 1, "minute": 37}
